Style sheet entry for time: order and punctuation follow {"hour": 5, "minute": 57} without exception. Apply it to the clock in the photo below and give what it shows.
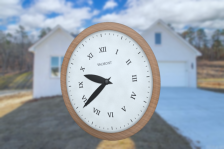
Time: {"hour": 9, "minute": 39}
